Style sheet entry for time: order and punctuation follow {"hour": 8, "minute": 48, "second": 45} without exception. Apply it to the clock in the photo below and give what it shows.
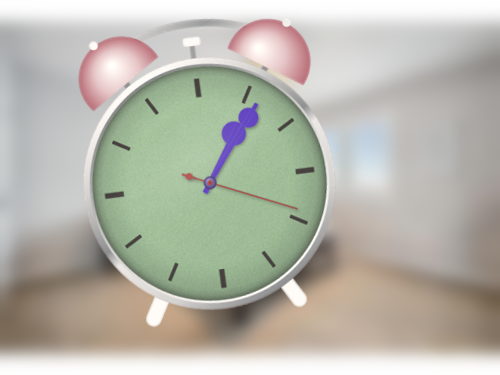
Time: {"hour": 1, "minute": 6, "second": 19}
